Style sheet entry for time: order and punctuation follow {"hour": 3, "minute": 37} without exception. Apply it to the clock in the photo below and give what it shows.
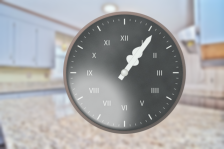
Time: {"hour": 1, "minute": 6}
